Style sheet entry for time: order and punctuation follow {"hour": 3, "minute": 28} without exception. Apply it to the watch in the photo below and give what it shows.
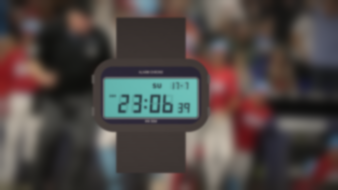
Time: {"hour": 23, "minute": 6}
